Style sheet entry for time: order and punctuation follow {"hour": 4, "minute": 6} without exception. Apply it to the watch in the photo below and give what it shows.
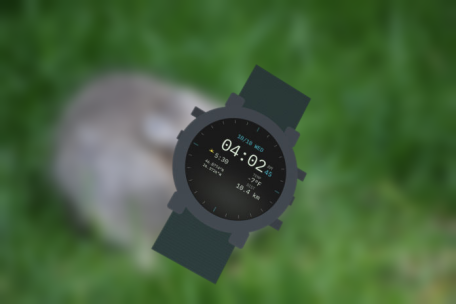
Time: {"hour": 4, "minute": 2}
